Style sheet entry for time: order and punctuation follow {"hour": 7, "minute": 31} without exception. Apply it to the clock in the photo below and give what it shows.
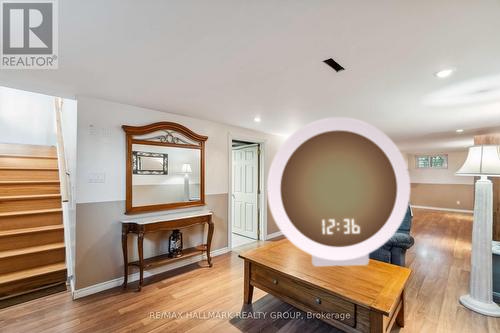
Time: {"hour": 12, "minute": 36}
